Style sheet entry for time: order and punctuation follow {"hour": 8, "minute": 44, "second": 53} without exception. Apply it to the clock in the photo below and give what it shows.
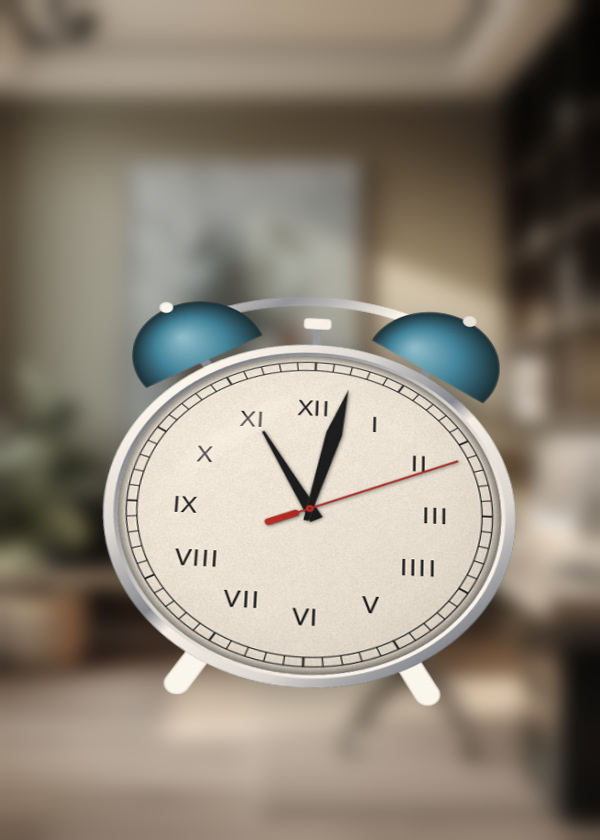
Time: {"hour": 11, "minute": 2, "second": 11}
